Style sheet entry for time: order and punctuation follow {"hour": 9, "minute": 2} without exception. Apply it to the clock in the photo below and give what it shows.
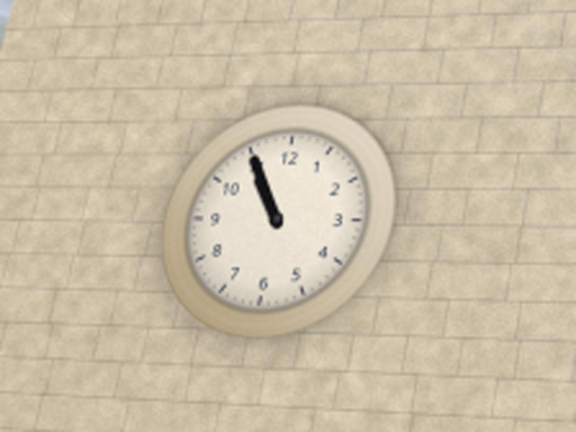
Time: {"hour": 10, "minute": 55}
